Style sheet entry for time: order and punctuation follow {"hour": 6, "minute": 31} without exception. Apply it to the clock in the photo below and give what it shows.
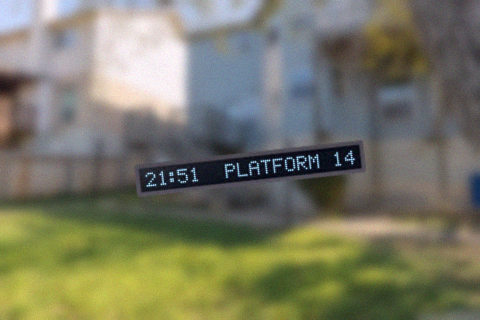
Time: {"hour": 21, "minute": 51}
